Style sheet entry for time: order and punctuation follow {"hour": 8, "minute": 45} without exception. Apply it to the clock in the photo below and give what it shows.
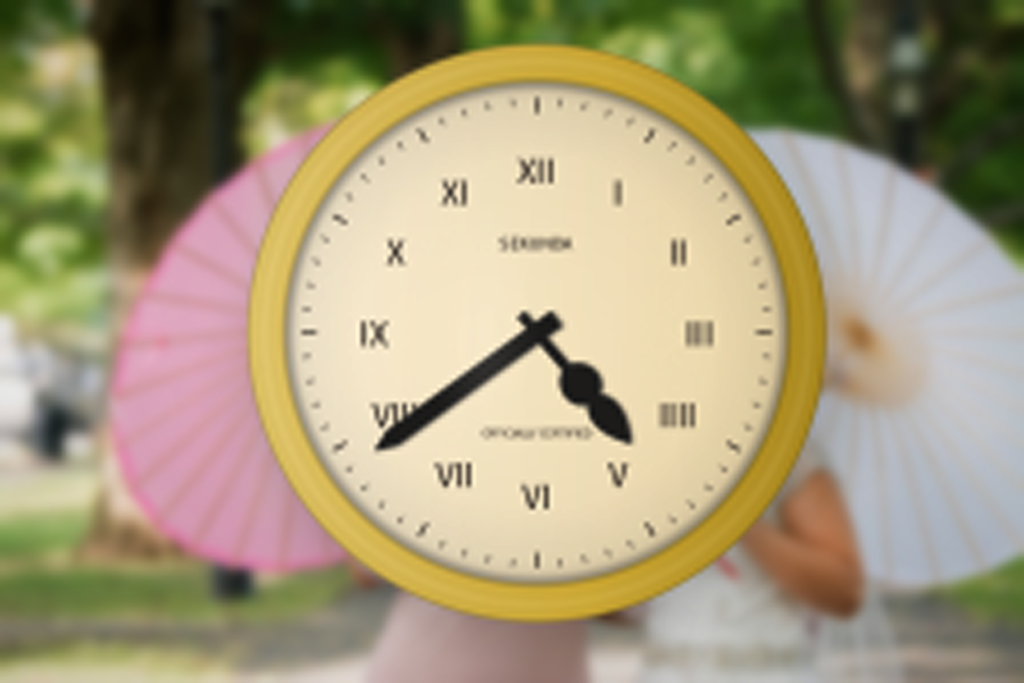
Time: {"hour": 4, "minute": 39}
